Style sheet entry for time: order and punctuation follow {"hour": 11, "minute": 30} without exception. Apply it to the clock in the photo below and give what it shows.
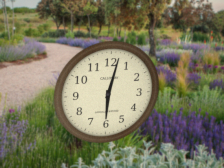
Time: {"hour": 6, "minute": 2}
